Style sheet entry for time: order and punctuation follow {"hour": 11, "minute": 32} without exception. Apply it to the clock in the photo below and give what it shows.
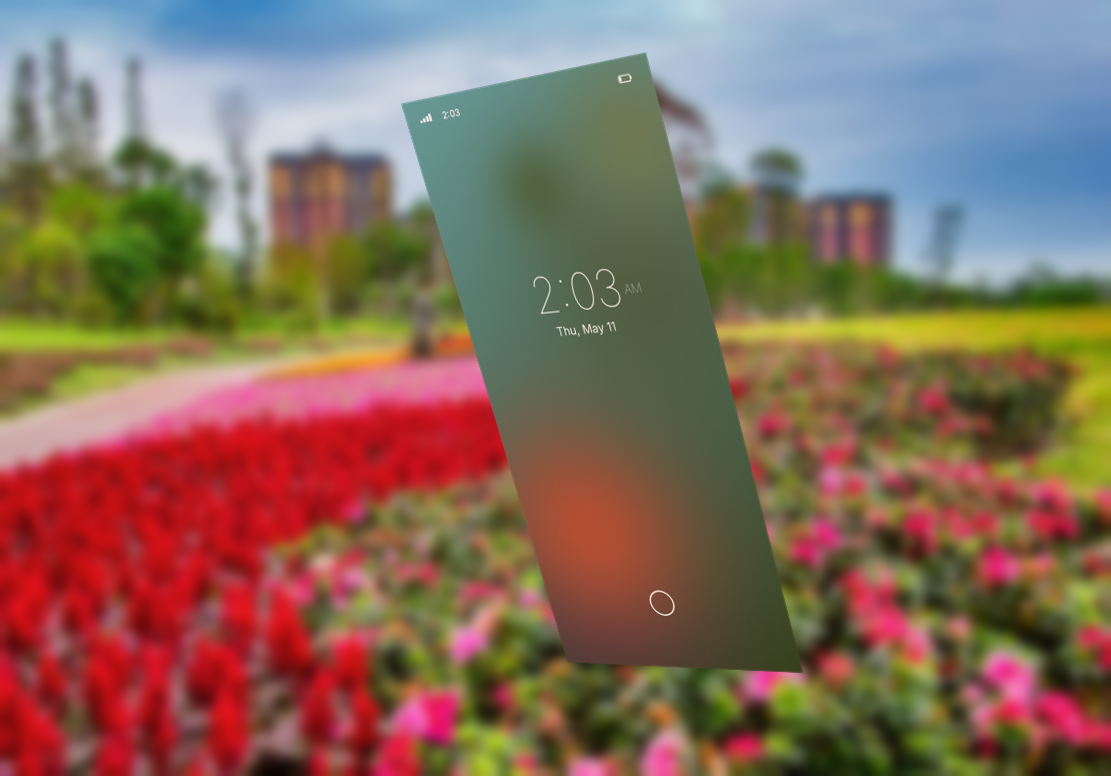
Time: {"hour": 2, "minute": 3}
